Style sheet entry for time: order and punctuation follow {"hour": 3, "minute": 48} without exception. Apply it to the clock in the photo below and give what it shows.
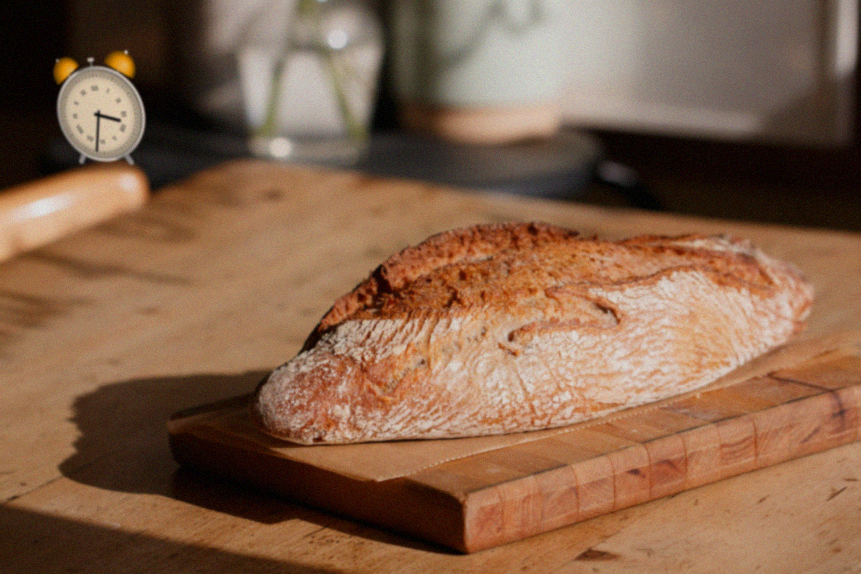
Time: {"hour": 3, "minute": 32}
